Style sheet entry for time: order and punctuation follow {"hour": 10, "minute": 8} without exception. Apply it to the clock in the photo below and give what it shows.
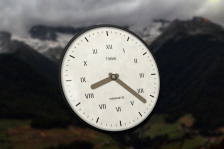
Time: {"hour": 8, "minute": 22}
